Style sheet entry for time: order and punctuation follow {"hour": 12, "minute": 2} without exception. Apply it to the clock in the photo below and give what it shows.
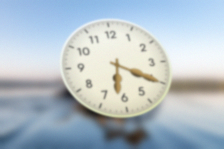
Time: {"hour": 6, "minute": 20}
